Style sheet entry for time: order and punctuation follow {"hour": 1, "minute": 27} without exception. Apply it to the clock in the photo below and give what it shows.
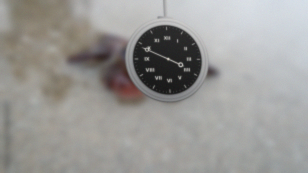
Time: {"hour": 3, "minute": 49}
